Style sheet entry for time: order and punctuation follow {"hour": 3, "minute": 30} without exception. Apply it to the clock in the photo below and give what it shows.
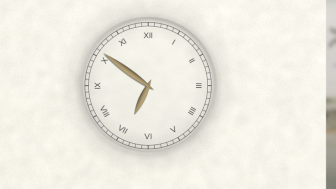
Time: {"hour": 6, "minute": 51}
